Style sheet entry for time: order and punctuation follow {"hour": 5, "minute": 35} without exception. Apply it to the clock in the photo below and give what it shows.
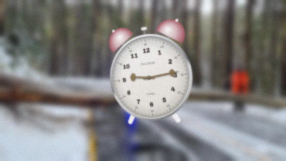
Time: {"hour": 9, "minute": 14}
